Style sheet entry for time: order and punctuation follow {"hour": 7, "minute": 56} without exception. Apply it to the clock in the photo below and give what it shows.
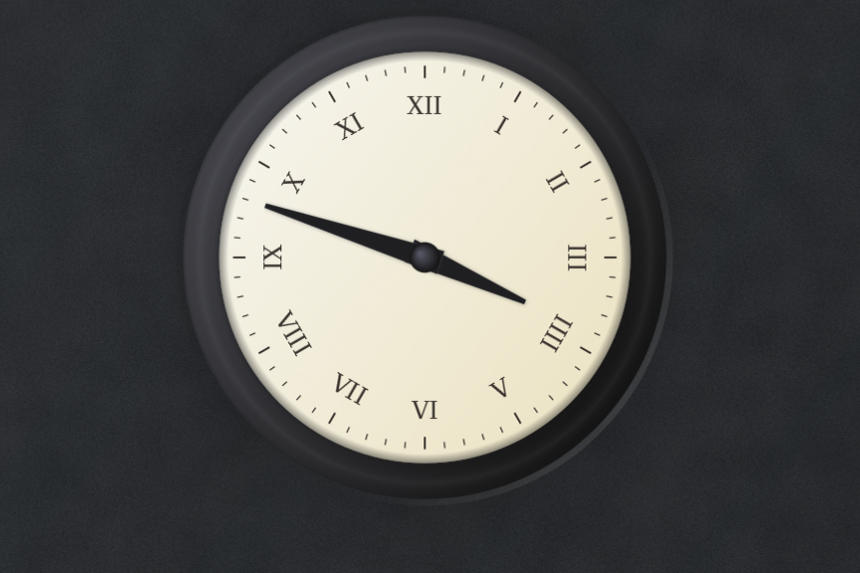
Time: {"hour": 3, "minute": 48}
